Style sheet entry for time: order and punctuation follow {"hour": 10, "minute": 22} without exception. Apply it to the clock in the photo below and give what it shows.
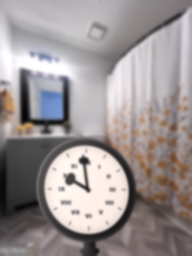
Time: {"hour": 9, "minute": 59}
